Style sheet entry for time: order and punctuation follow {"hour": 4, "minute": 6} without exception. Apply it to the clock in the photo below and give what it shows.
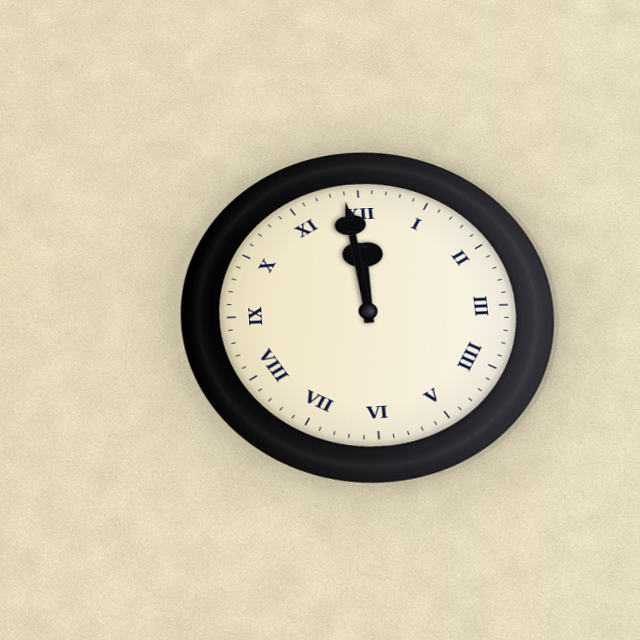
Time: {"hour": 11, "minute": 59}
